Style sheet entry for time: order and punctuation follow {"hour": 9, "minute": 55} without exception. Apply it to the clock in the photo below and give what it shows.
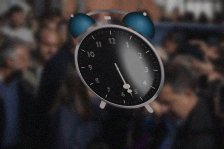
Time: {"hour": 5, "minute": 27}
